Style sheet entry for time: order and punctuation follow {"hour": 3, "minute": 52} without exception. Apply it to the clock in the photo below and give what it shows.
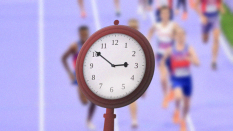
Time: {"hour": 2, "minute": 51}
